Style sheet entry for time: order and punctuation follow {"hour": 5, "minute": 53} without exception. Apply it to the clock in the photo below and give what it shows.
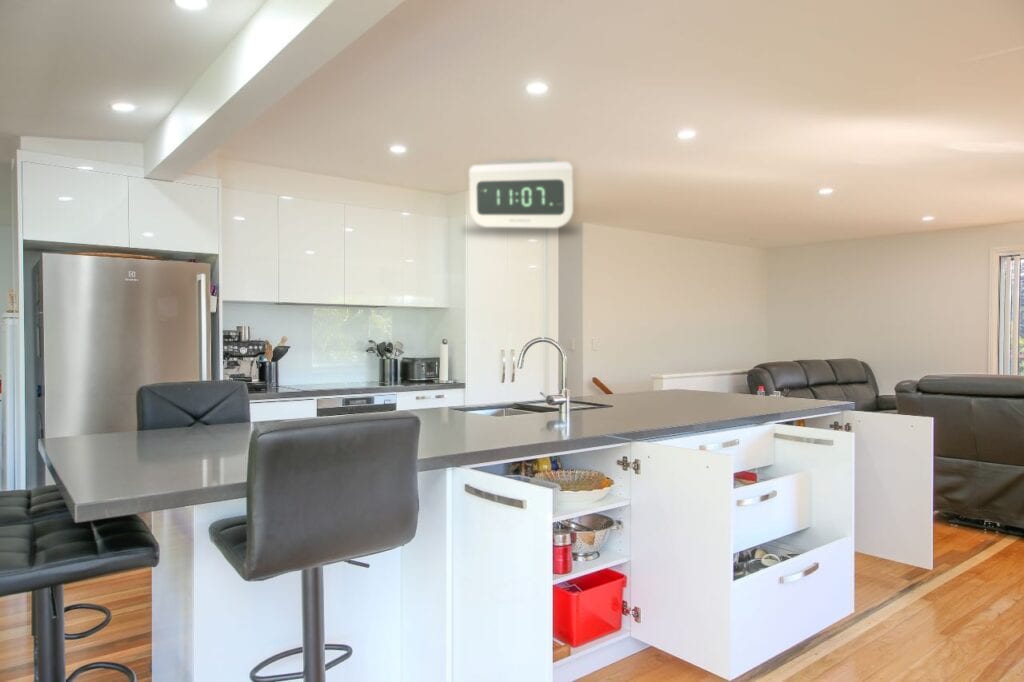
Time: {"hour": 11, "minute": 7}
